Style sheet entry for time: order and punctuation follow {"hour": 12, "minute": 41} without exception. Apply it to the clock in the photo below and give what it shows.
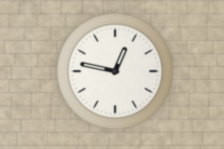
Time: {"hour": 12, "minute": 47}
